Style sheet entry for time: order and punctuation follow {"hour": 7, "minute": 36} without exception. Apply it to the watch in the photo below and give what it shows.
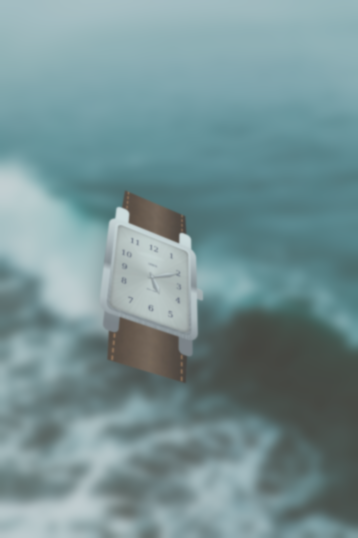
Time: {"hour": 5, "minute": 10}
